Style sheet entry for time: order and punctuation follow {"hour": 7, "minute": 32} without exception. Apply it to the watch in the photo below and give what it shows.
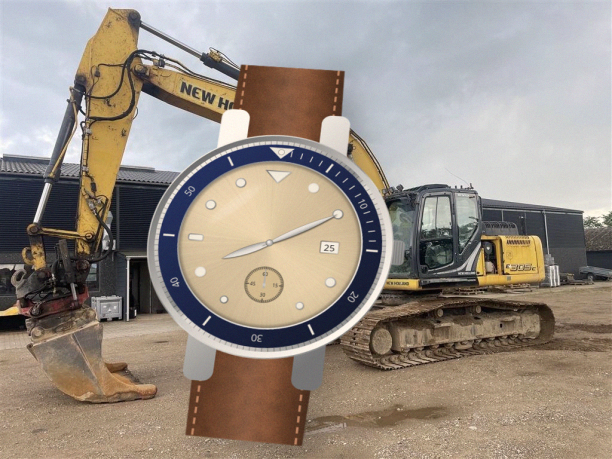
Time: {"hour": 8, "minute": 10}
